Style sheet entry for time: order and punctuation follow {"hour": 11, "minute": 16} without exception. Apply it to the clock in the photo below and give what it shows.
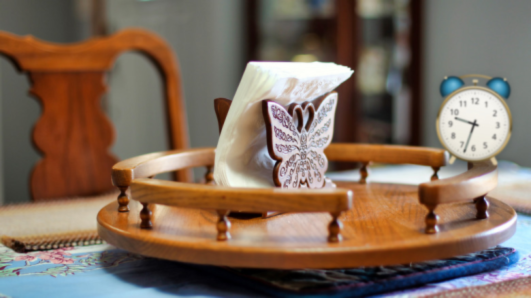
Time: {"hour": 9, "minute": 33}
